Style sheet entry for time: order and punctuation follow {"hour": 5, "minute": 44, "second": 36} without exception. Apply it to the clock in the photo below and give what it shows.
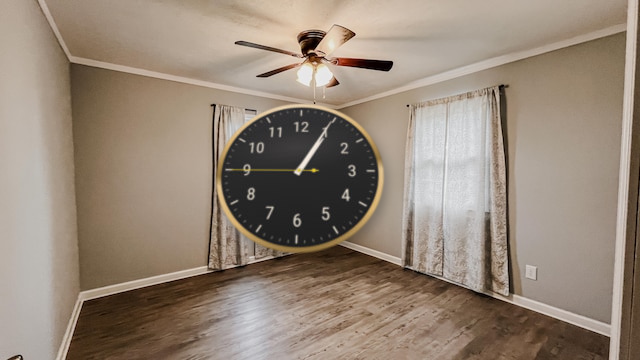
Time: {"hour": 1, "minute": 4, "second": 45}
